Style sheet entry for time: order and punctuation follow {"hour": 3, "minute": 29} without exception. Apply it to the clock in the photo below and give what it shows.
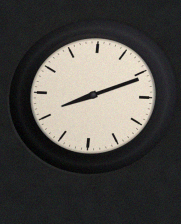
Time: {"hour": 8, "minute": 11}
